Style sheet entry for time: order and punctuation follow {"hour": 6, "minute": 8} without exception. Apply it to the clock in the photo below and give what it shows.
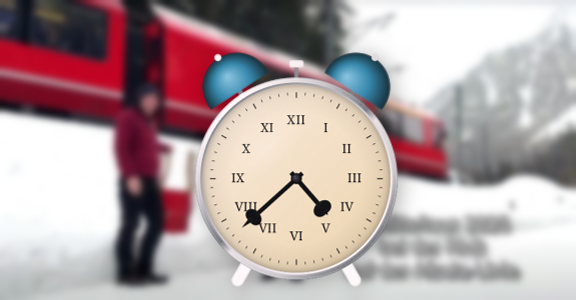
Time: {"hour": 4, "minute": 38}
